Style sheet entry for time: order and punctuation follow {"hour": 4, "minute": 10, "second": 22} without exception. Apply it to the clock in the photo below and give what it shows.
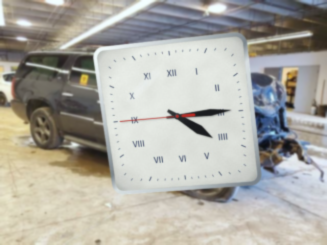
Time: {"hour": 4, "minute": 14, "second": 45}
